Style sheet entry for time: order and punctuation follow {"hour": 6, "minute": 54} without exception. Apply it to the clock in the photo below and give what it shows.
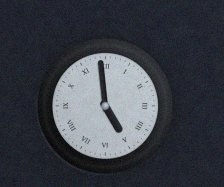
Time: {"hour": 4, "minute": 59}
